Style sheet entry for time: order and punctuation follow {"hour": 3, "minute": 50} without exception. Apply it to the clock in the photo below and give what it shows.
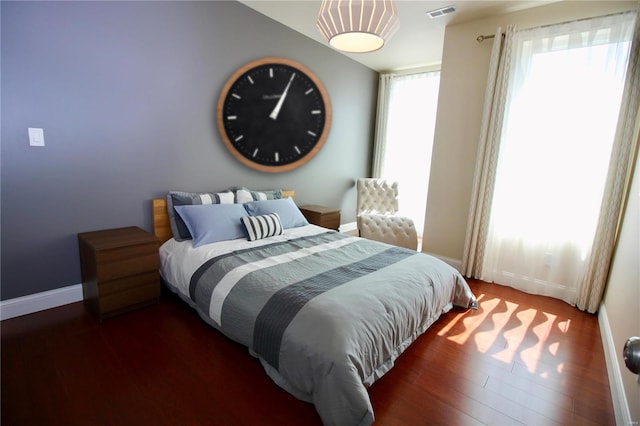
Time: {"hour": 1, "minute": 5}
